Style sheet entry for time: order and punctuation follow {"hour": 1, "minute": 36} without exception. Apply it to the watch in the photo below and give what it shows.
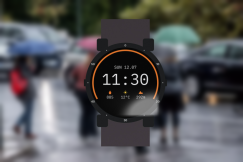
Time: {"hour": 11, "minute": 30}
